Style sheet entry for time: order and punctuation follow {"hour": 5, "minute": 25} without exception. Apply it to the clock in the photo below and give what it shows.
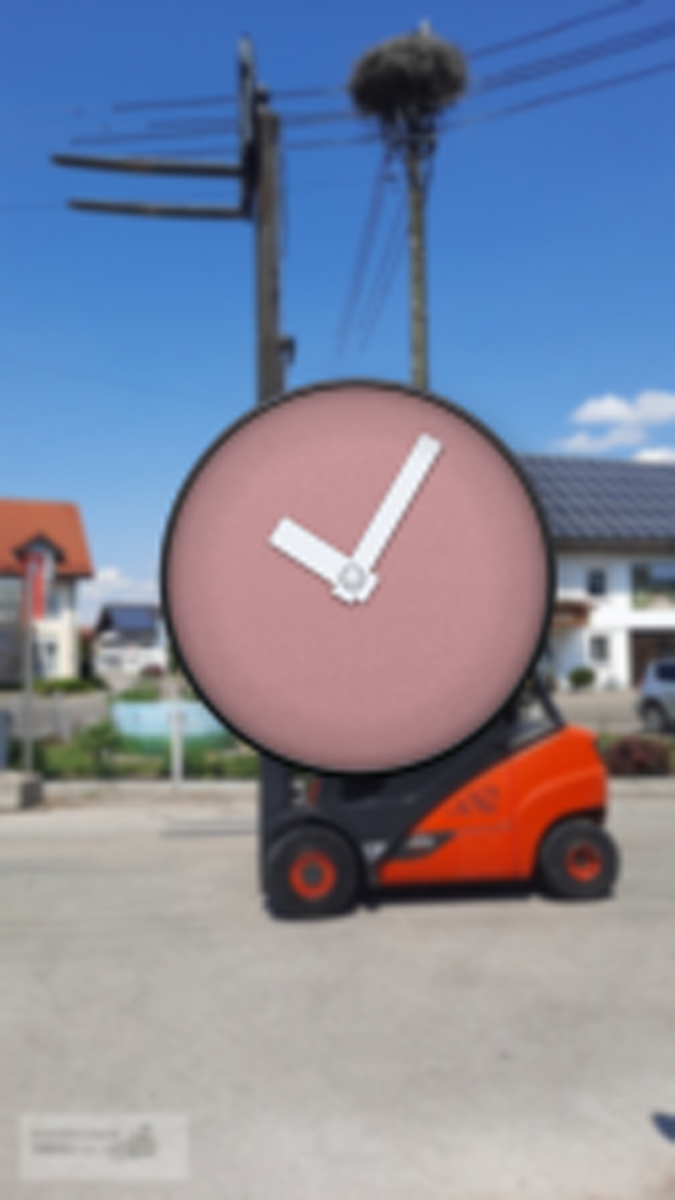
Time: {"hour": 10, "minute": 5}
